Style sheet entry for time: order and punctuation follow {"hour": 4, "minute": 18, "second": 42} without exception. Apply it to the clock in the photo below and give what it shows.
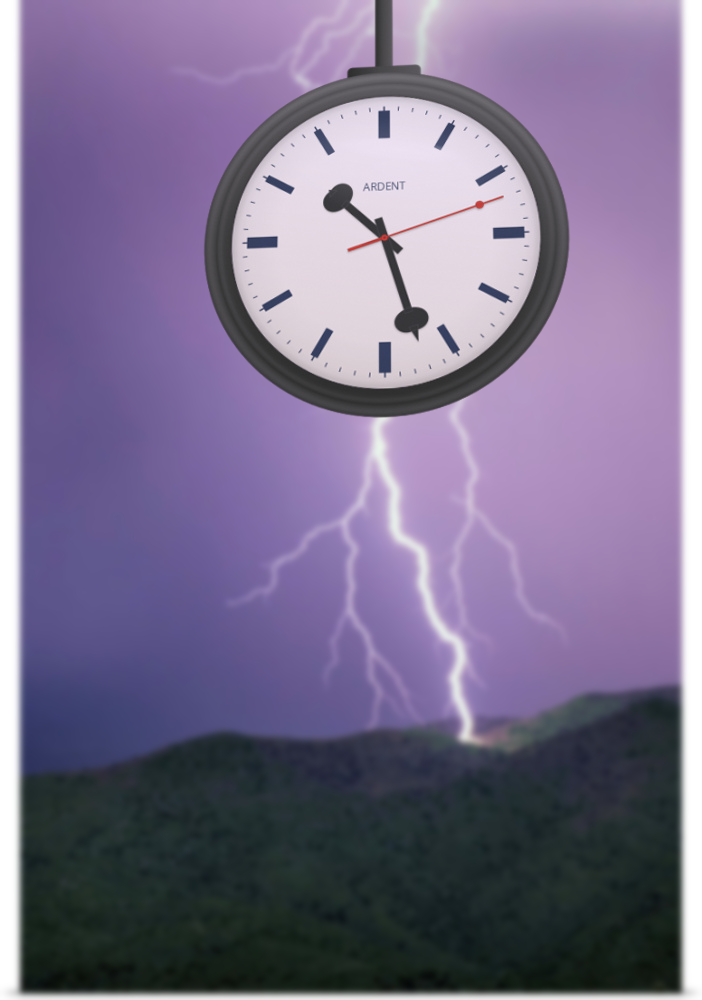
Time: {"hour": 10, "minute": 27, "second": 12}
